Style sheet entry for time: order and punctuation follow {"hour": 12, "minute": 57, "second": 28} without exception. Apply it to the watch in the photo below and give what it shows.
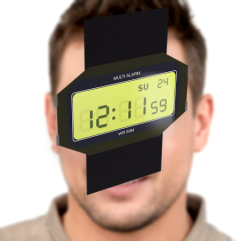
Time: {"hour": 12, "minute": 11, "second": 59}
